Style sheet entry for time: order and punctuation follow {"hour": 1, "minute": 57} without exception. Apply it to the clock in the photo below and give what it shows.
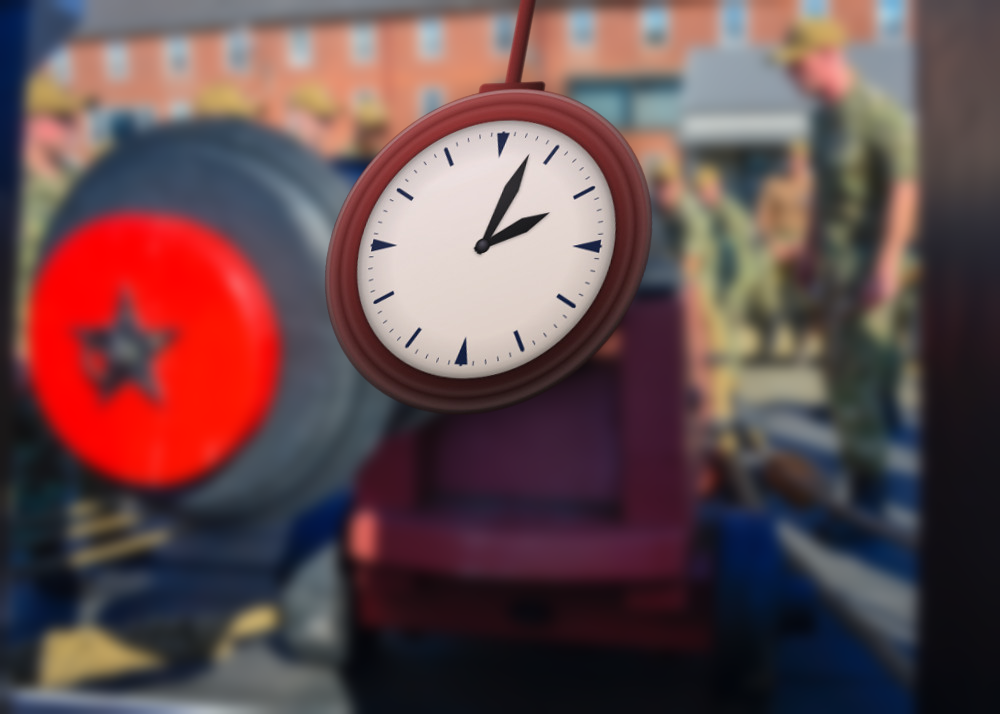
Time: {"hour": 2, "minute": 3}
